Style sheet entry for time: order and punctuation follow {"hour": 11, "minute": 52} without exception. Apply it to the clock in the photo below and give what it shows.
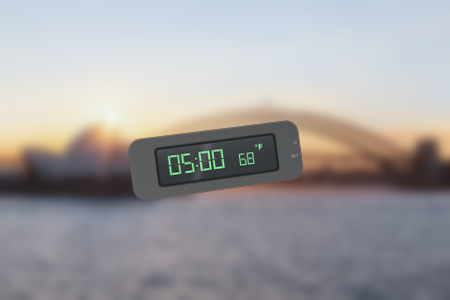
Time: {"hour": 5, "minute": 0}
